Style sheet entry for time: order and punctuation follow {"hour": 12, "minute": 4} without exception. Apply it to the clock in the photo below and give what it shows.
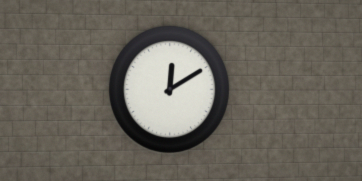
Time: {"hour": 12, "minute": 10}
